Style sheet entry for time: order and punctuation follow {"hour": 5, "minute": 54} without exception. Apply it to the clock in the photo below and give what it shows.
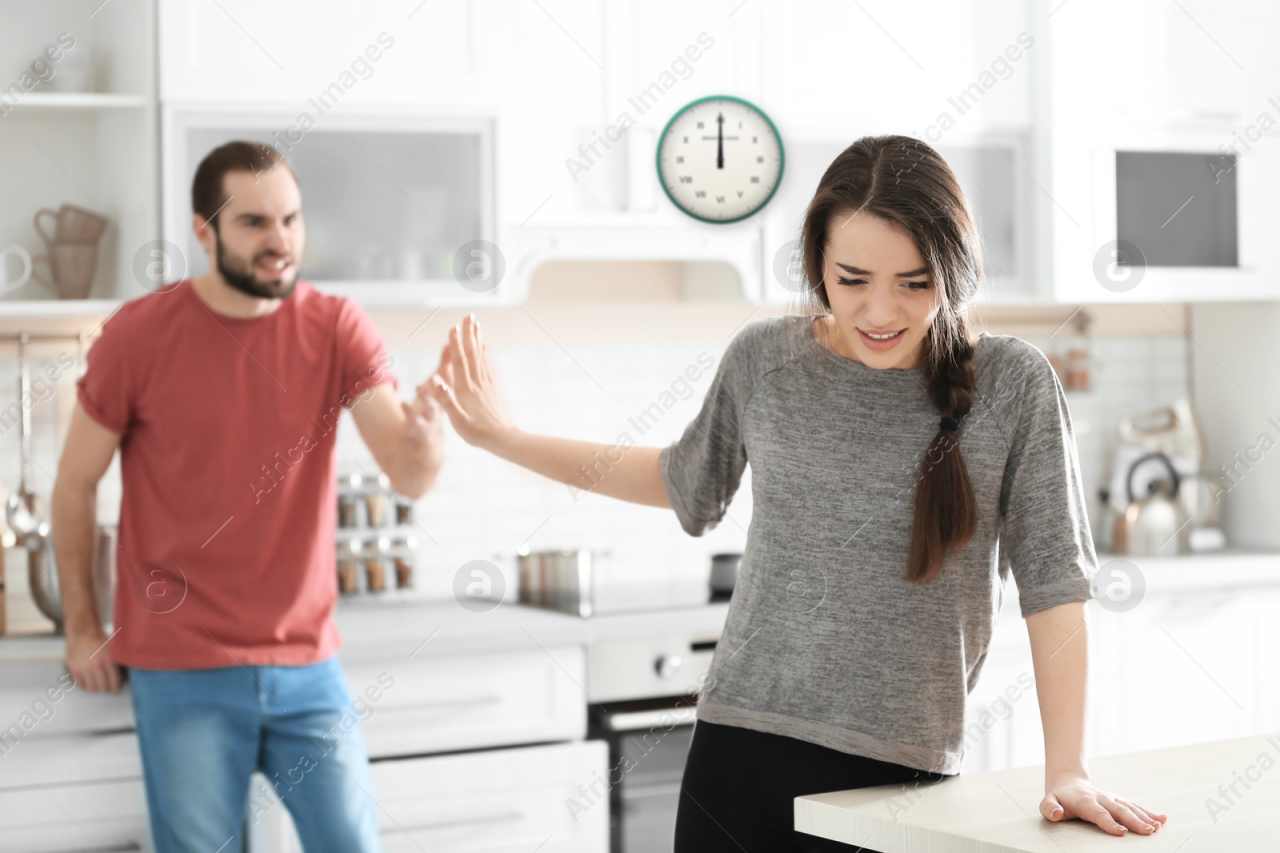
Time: {"hour": 12, "minute": 0}
